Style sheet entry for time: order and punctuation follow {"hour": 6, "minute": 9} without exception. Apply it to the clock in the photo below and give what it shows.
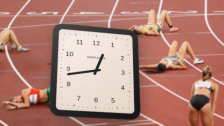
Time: {"hour": 12, "minute": 43}
